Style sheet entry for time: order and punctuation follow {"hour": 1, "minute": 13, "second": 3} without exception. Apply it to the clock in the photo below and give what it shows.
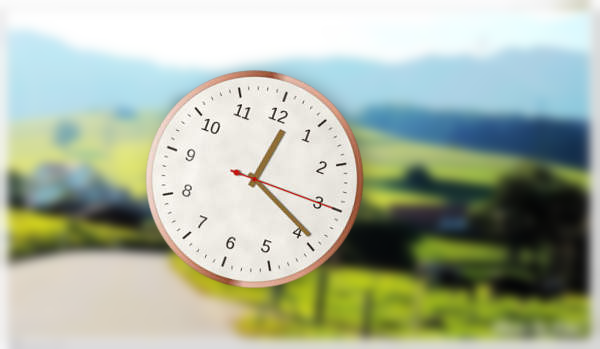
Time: {"hour": 12, "minute": 19, "second": 15}
